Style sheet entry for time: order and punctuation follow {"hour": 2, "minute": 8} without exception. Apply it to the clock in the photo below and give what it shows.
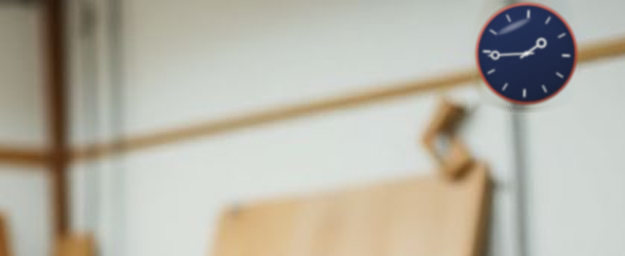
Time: {"hour": 1, "minute": 44}
